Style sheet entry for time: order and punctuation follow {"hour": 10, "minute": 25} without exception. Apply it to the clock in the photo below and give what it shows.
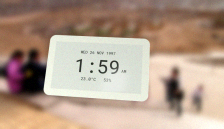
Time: {"hour": 1, "minute": 59}
